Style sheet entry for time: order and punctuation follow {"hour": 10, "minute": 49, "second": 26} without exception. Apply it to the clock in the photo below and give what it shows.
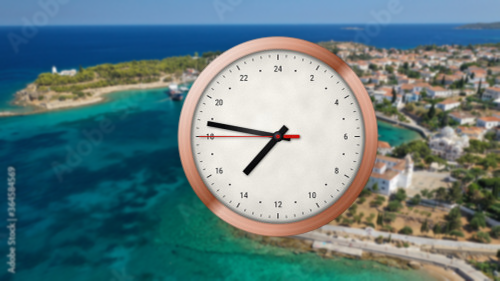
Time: {"hour": 14, "minute": 46, "second": 45}
